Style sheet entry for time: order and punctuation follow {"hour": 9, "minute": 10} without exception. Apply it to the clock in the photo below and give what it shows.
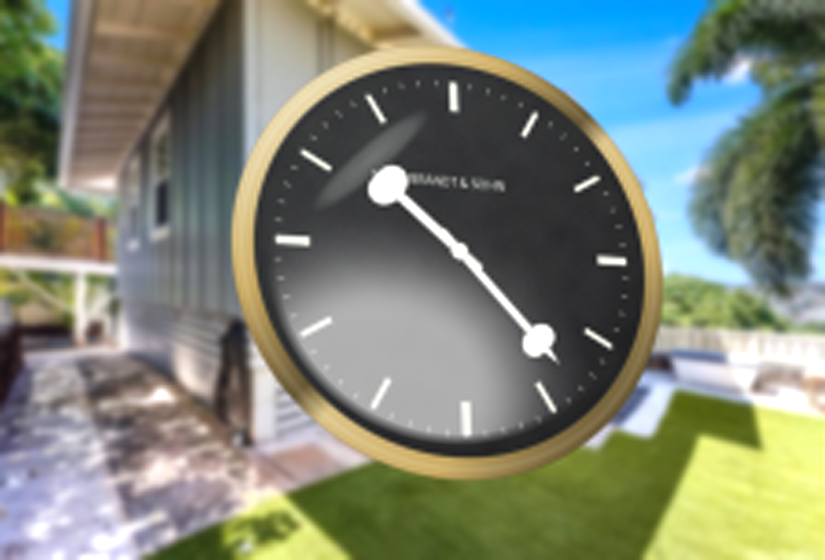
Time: {"hour": 10, "minute": 23}
